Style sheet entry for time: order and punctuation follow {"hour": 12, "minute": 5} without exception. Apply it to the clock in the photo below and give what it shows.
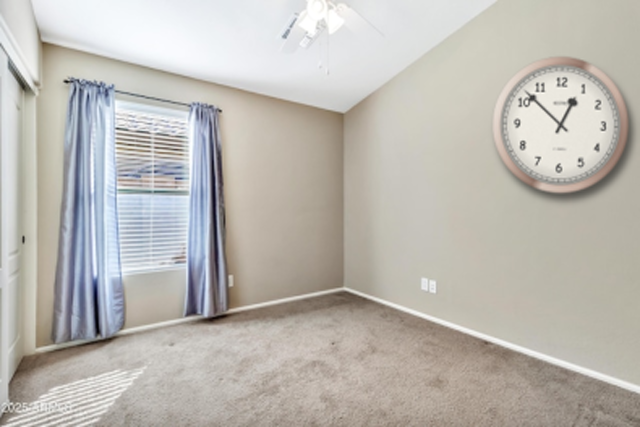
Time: {"hour": 12, "minute": 52}
